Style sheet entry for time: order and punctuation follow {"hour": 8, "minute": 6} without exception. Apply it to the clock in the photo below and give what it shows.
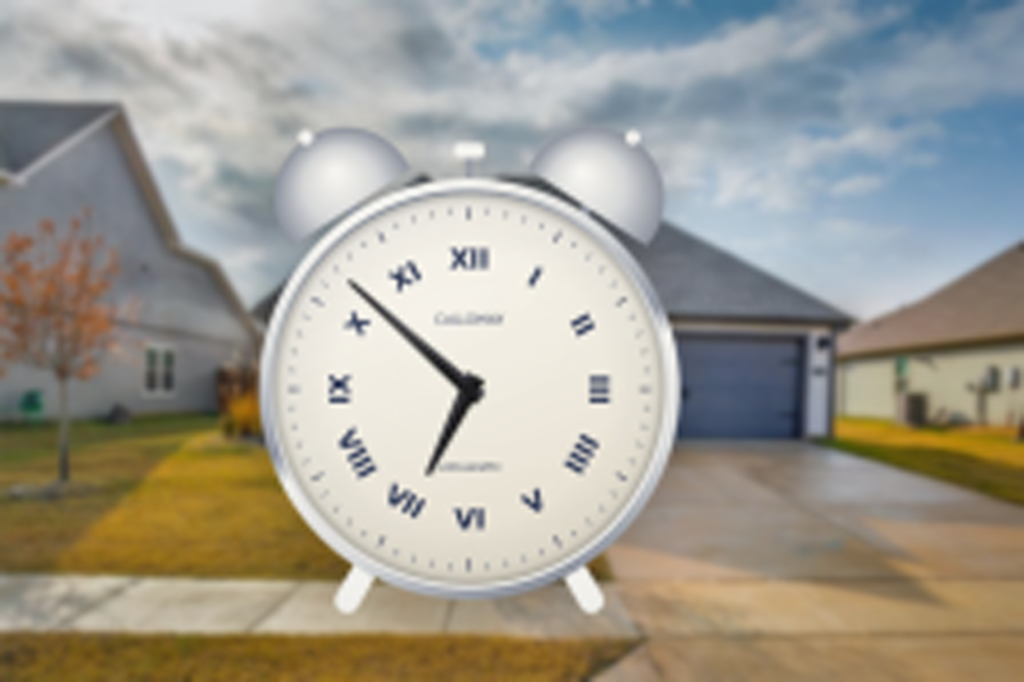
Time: {"hour": 6, "minute": 52}
